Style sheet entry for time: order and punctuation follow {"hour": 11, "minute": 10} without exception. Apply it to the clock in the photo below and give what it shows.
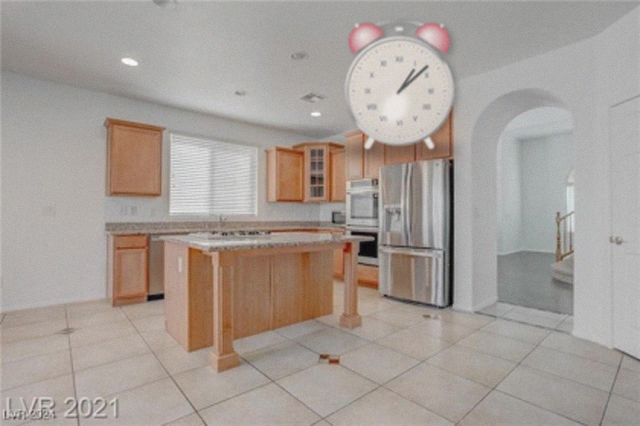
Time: {"hour": 1, "minute": 8}
